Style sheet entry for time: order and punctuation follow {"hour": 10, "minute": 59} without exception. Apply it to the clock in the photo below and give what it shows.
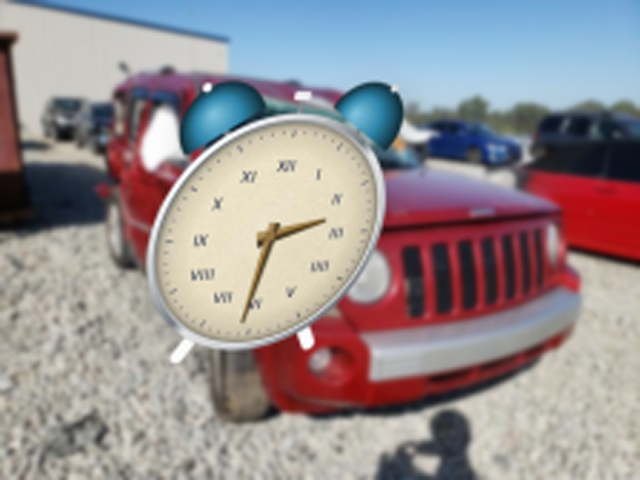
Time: {"hour": 2, "minute": 31}
